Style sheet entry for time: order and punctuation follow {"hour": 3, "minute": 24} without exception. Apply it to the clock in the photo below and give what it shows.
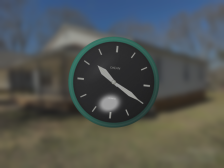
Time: {"hour": 10, "minute": 20}
